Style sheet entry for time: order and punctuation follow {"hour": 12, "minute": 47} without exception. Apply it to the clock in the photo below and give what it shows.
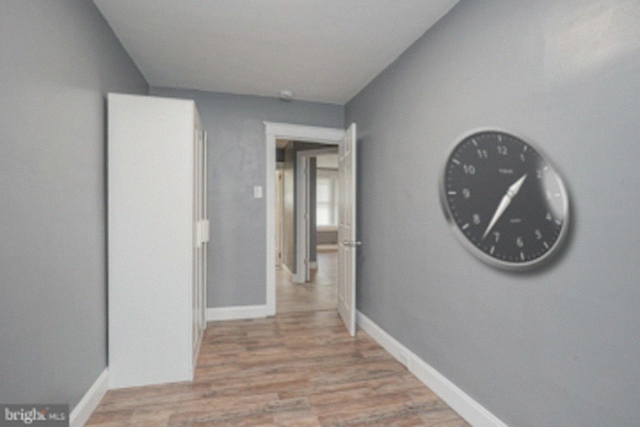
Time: {"hour": 1, "minute": 37}
